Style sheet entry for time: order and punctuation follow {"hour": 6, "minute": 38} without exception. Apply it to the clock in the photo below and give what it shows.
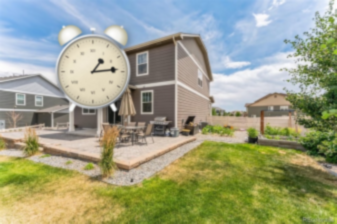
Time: {"hour": 1, "minute": 14}
